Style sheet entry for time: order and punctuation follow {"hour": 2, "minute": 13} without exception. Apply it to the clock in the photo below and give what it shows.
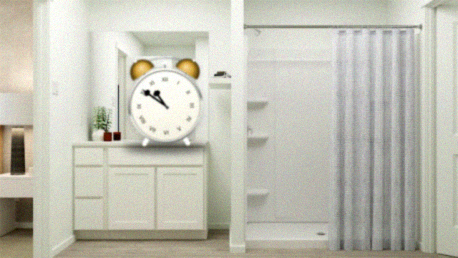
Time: {"hour": 10, "minute": 51}
